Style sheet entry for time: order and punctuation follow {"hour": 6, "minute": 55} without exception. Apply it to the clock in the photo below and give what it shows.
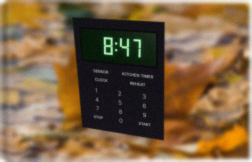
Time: {"hour": 8, "minute": 47}
